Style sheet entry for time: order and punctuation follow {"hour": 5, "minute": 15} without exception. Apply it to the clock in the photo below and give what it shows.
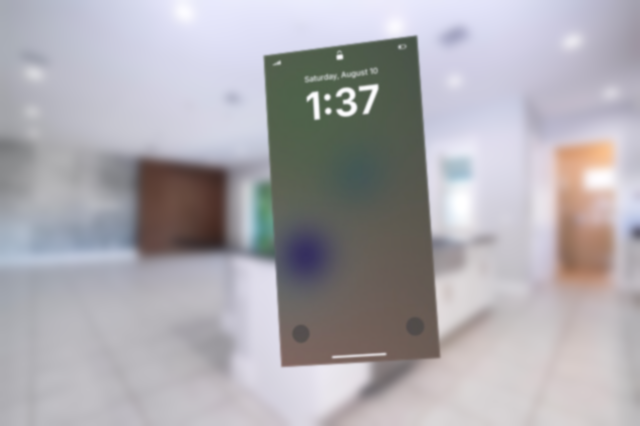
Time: {"hour": 1, "minute": 37}
